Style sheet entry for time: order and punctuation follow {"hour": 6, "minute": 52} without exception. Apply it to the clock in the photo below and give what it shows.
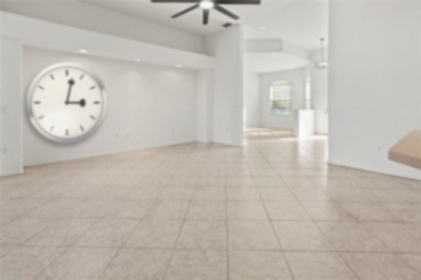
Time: {"hour": 3, "minute": 2}
